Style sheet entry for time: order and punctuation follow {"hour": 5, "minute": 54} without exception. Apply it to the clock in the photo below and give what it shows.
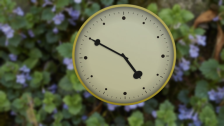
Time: {"hour": 4, "minute": 50}
